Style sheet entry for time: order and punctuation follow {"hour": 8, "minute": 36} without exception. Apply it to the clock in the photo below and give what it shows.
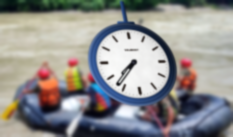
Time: {"hour": 7, "minute": 37}
